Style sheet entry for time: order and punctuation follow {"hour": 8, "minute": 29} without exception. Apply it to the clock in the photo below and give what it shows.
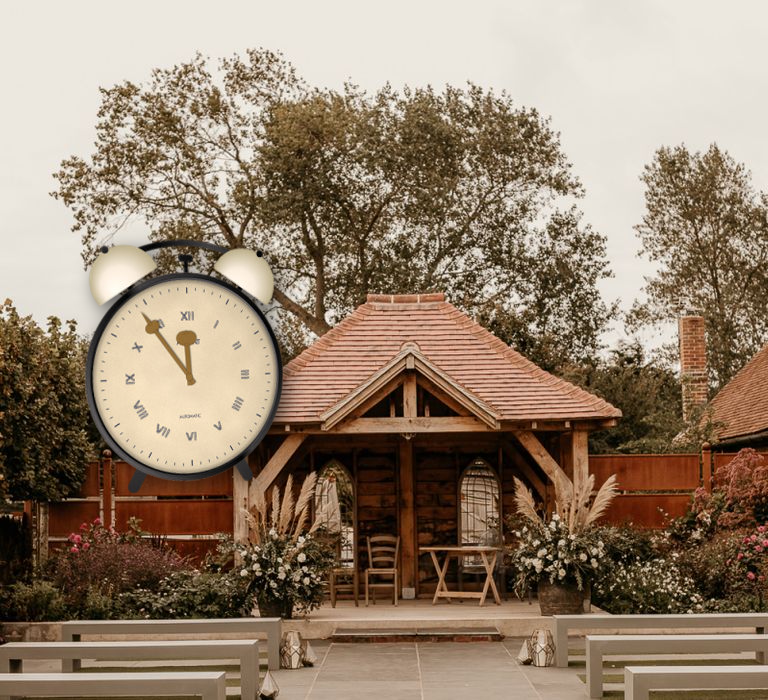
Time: {"hour": 11, "minute": 54}
